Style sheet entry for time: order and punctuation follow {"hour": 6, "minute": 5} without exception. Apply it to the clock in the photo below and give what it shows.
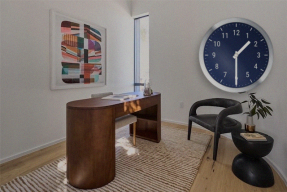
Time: {"hour": 1, "minute": 30}
